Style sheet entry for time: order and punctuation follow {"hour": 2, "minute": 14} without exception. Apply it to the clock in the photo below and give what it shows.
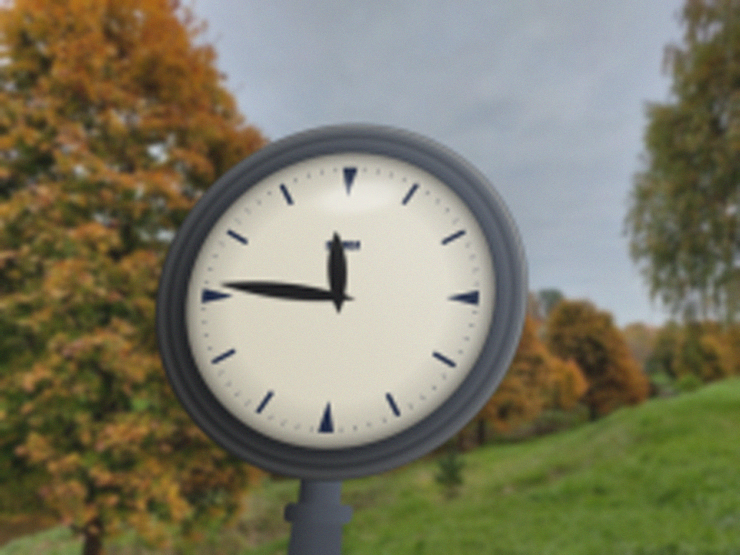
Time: {"hour": 11, "minute": 46}
